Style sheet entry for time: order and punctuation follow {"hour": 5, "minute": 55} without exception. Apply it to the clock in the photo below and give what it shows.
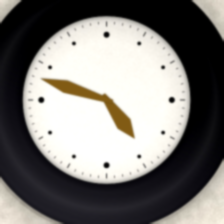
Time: {"hour": 4, "minute": 48}
